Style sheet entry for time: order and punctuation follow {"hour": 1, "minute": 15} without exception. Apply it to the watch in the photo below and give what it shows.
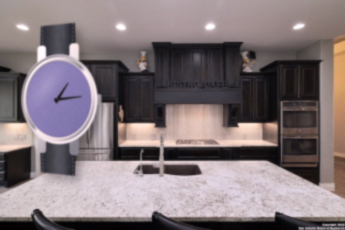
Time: {"hour": 1, "minute": 14}
